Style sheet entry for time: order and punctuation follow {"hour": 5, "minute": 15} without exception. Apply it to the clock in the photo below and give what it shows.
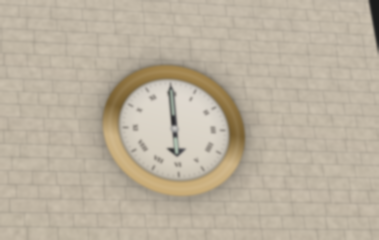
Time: {"hour": 6, "minute": 0}
